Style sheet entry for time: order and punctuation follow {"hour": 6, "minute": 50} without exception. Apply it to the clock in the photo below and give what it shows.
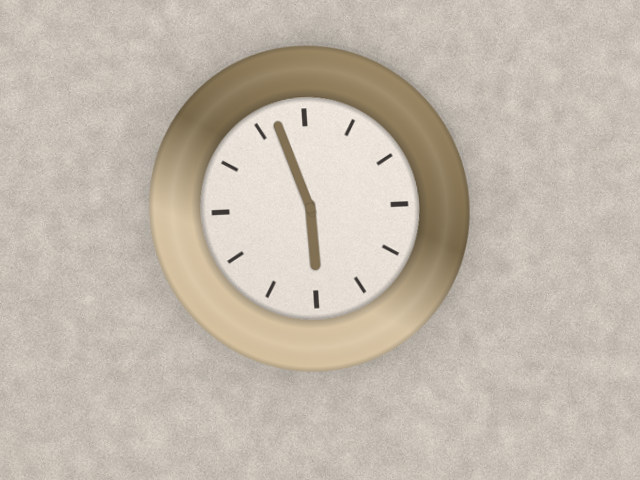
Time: {"hour": 5, "minute": 57}
